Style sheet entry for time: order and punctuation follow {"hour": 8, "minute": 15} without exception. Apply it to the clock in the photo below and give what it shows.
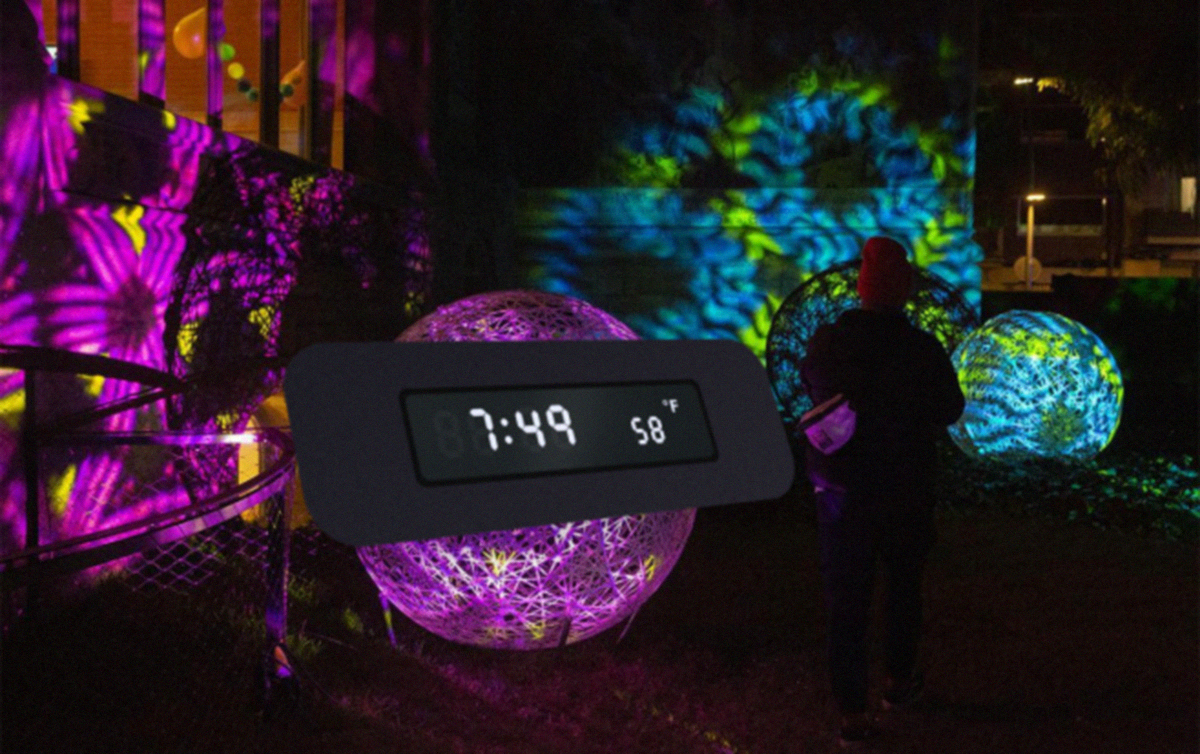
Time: {"hour": 7, "minute": 49}
